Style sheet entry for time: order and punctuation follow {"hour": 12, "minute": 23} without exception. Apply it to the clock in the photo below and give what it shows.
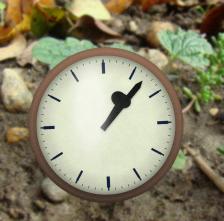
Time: {"hour": 1, "minute": 7}
